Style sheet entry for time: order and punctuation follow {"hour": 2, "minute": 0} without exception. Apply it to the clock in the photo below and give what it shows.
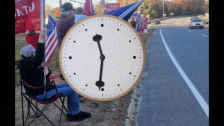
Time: {"hour": 11, "minute": 31}
